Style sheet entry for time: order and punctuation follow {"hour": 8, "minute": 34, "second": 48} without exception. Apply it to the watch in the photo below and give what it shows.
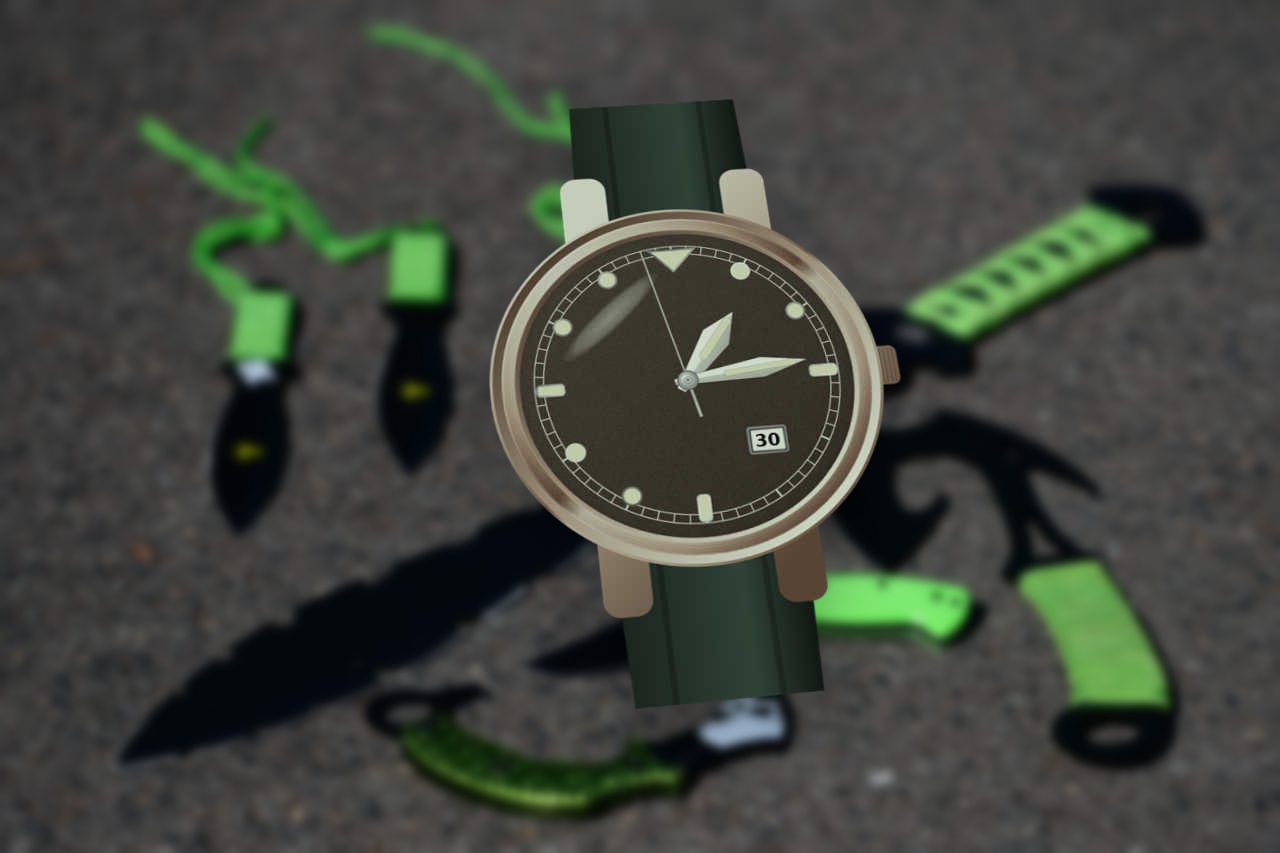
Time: {"hour": 1, "minute": 13, "second": 58}
